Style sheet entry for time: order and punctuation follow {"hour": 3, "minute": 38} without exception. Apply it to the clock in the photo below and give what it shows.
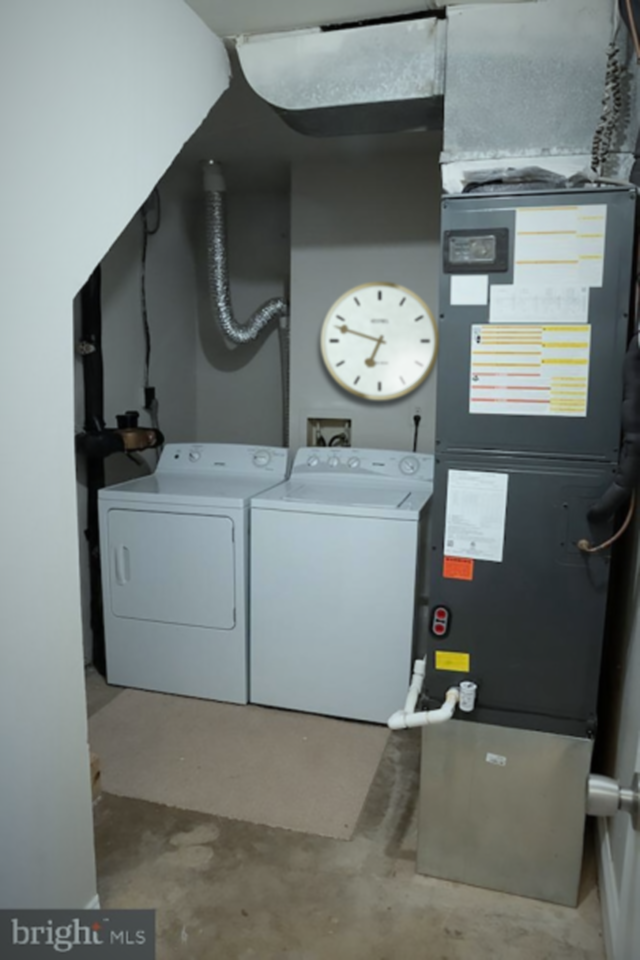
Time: {"hour": 6, "minute": 48}
